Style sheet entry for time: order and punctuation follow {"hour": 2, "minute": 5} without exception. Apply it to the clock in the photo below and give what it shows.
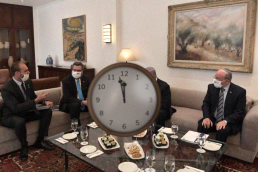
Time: {"hour": 11, "minute": 58}
